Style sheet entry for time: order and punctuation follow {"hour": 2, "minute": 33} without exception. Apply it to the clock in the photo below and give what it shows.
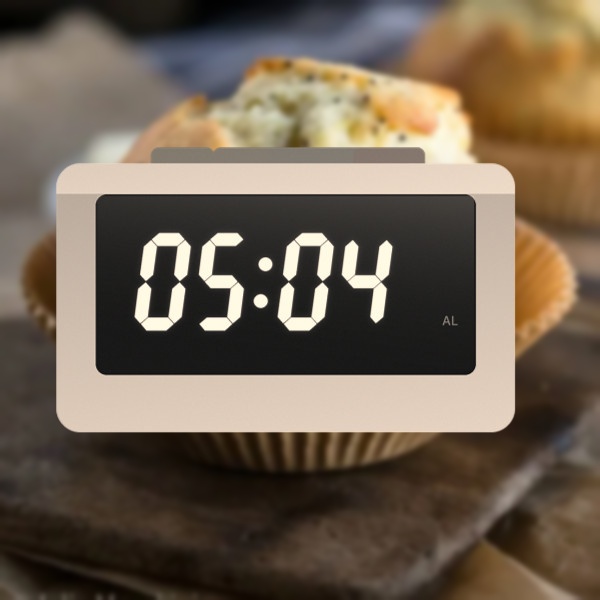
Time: {"hour": 5, "minute": 4}
